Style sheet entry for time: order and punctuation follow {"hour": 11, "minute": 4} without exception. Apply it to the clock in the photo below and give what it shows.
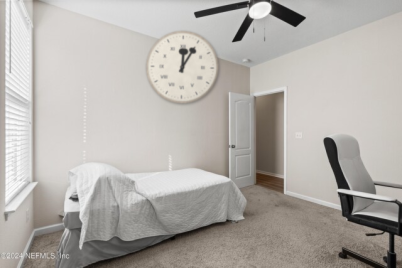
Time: {"hour": 12, "minute": 5}
